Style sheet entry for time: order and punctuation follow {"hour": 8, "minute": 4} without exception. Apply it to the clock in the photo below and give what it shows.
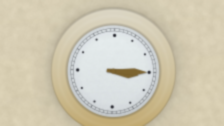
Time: {"hour": 3, "minute": 15}
